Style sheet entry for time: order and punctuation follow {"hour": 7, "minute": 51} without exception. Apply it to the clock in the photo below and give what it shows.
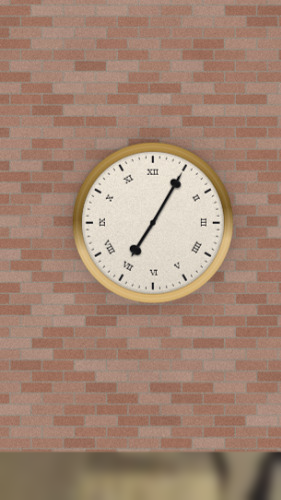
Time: {"hour": 7, "minute": 5}
